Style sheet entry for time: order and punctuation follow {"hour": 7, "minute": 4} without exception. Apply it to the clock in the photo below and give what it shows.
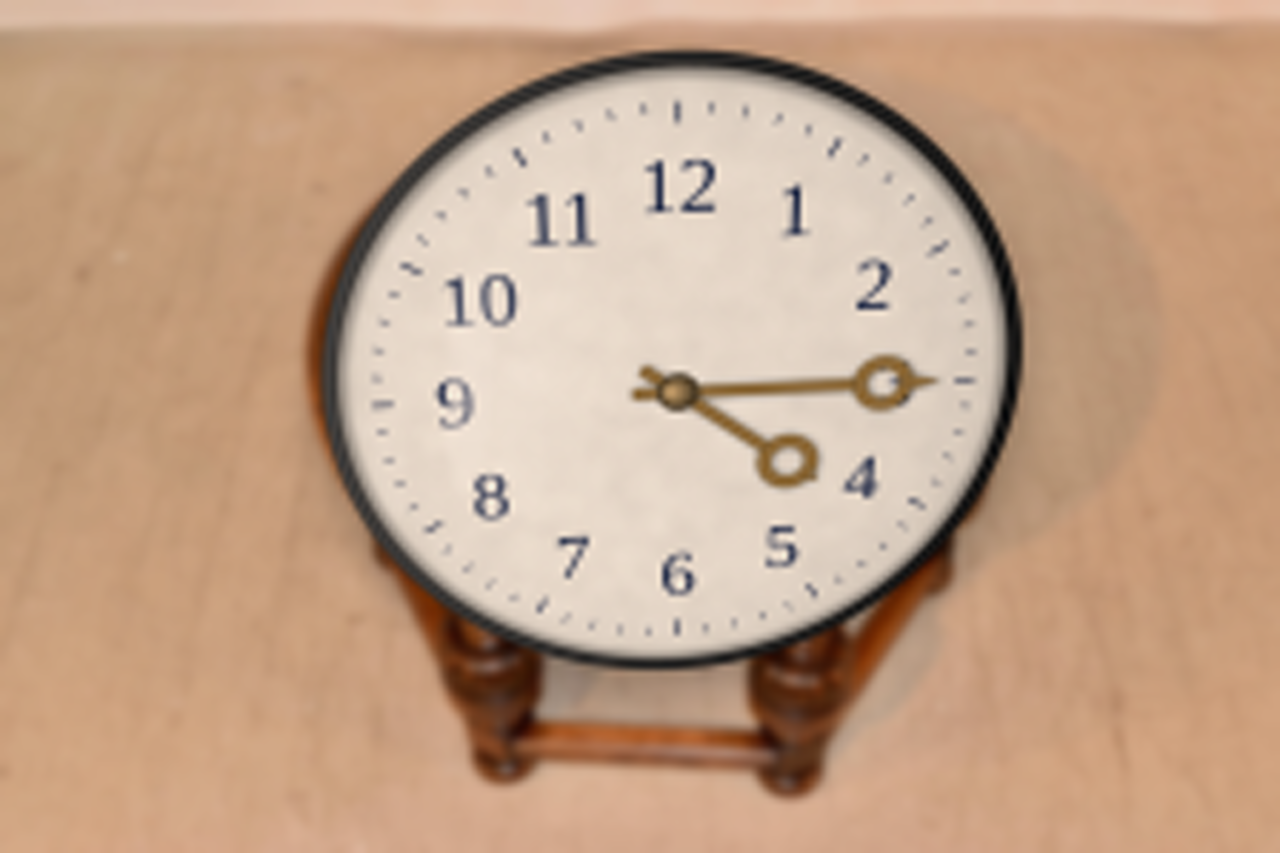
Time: {"hour": 4, "minute": 15}
